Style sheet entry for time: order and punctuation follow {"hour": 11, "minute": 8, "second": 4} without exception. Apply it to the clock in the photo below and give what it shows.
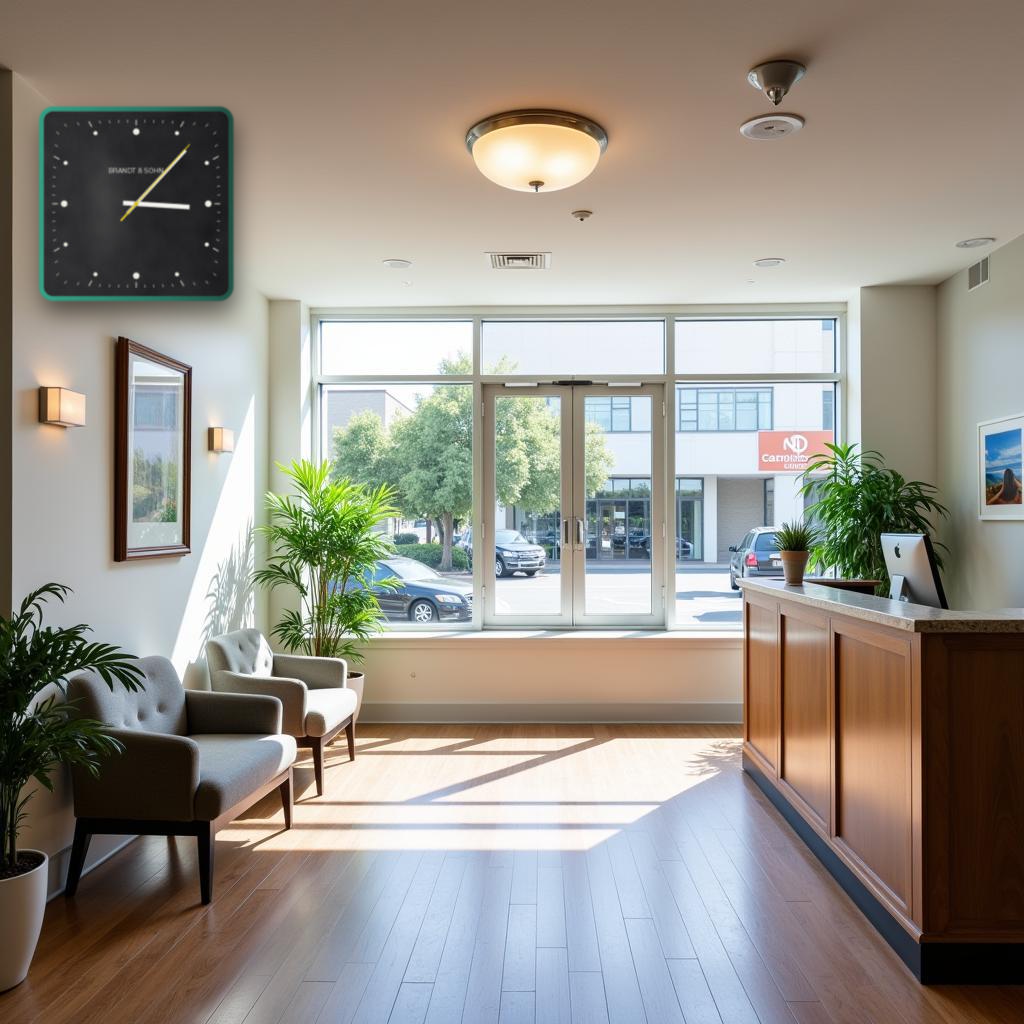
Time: {"hour": 3, "minute": 7, "second": 7}
